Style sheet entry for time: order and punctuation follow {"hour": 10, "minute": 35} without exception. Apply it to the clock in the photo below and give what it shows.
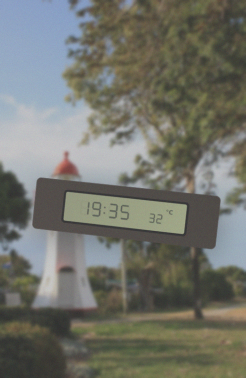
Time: {"hour": 19, "minute": 35}
